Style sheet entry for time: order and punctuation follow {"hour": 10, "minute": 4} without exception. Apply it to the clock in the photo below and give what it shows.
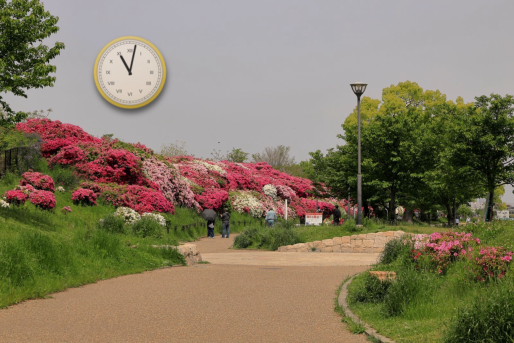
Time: {"hour": 11, "minute": 2}
